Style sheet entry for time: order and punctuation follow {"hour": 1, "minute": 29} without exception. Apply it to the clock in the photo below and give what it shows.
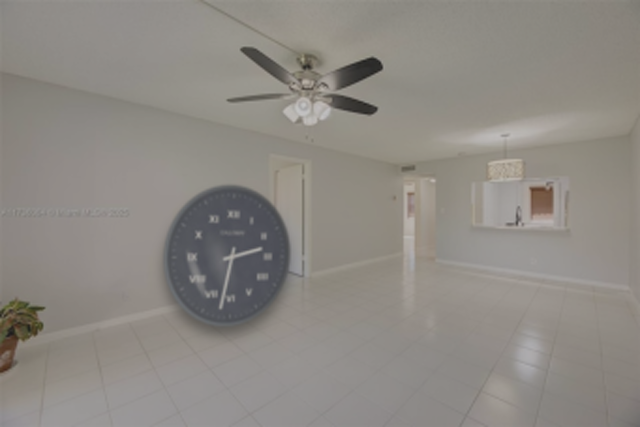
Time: {"hour": 2, "minute": 32}
